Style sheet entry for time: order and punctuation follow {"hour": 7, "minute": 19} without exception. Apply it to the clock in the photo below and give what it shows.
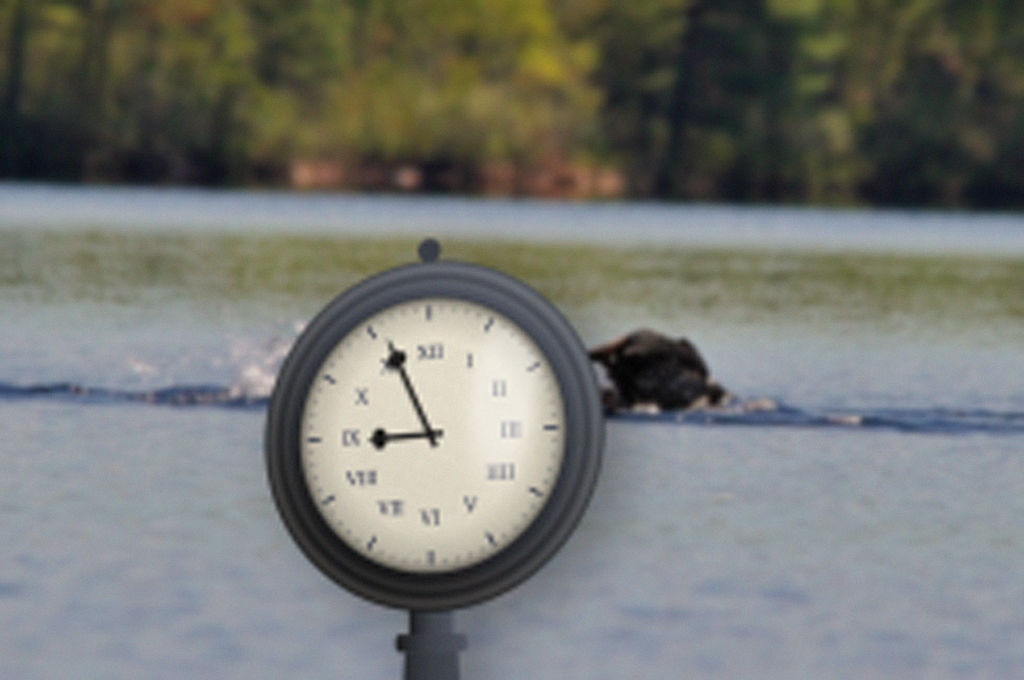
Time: {"hour": 8, "minute": 56}
